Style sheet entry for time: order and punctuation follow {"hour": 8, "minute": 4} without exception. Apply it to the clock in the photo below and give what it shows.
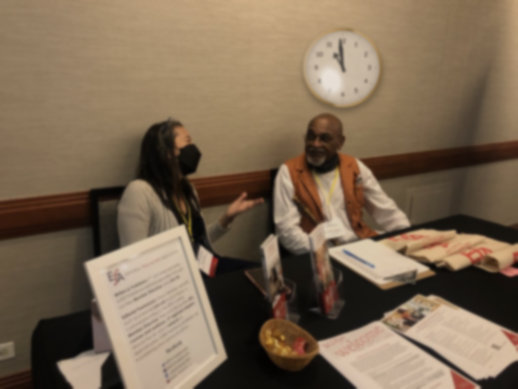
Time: {"hour": 10, "minute": 59}
